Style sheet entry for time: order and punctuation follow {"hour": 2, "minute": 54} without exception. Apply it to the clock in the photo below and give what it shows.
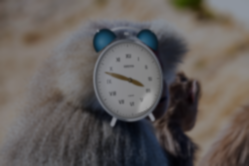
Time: {"hour": 3, "minute": 48}
